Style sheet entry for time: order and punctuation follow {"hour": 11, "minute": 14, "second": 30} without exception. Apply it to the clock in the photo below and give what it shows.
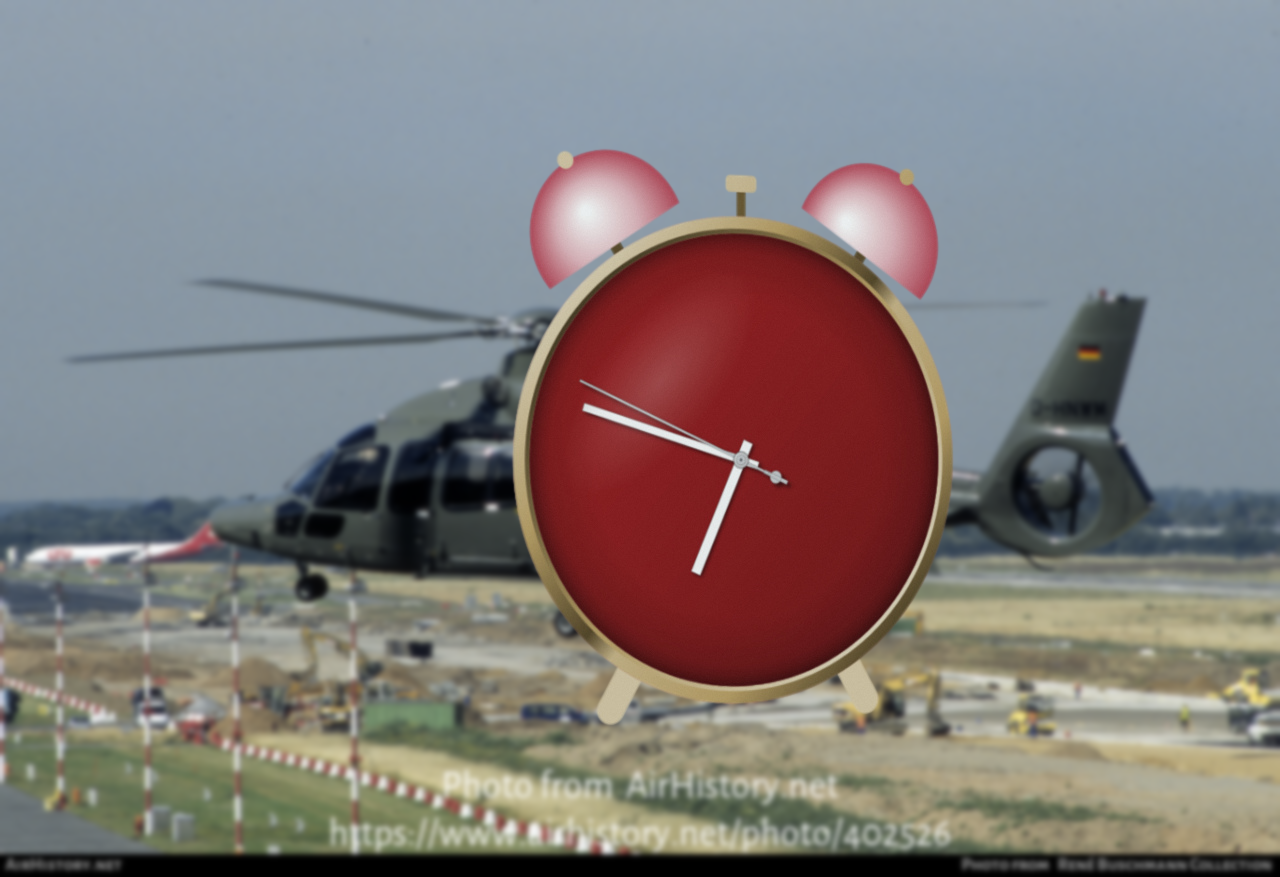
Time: {"hour": 6, "minute": 47, "second": 49}
